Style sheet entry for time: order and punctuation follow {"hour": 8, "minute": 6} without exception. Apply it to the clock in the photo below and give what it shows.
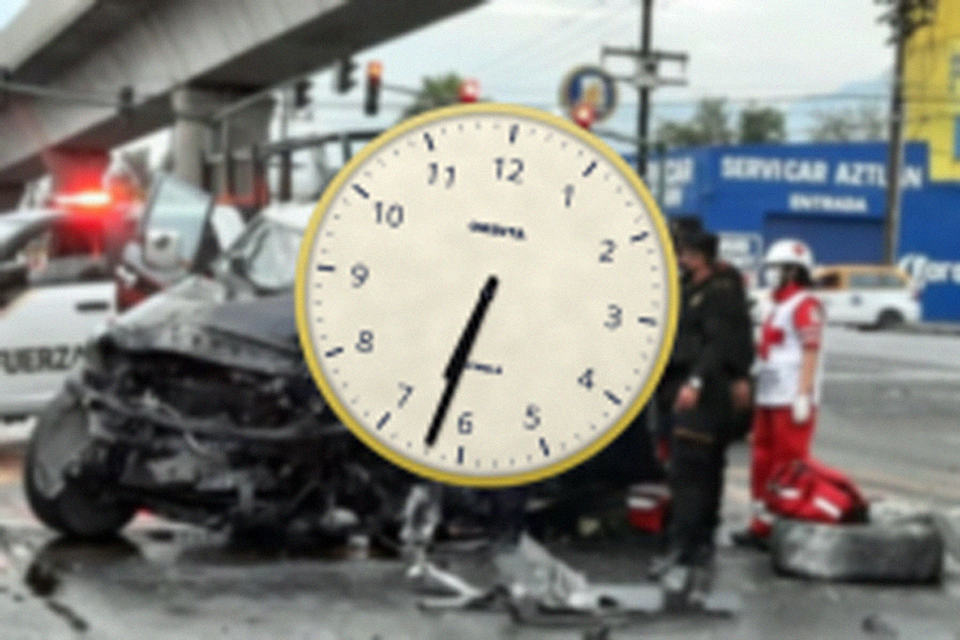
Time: {"hour": 6, "minute": 32}
